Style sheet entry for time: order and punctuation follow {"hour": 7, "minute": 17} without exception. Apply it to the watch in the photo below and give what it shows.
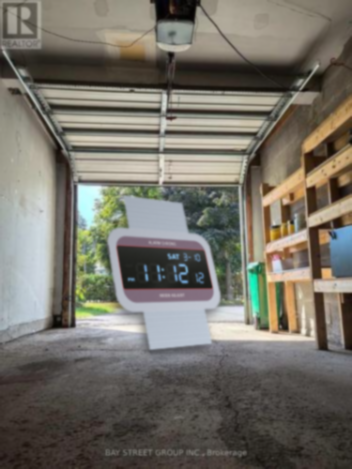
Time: {"hour": 11, "minute": 12}
